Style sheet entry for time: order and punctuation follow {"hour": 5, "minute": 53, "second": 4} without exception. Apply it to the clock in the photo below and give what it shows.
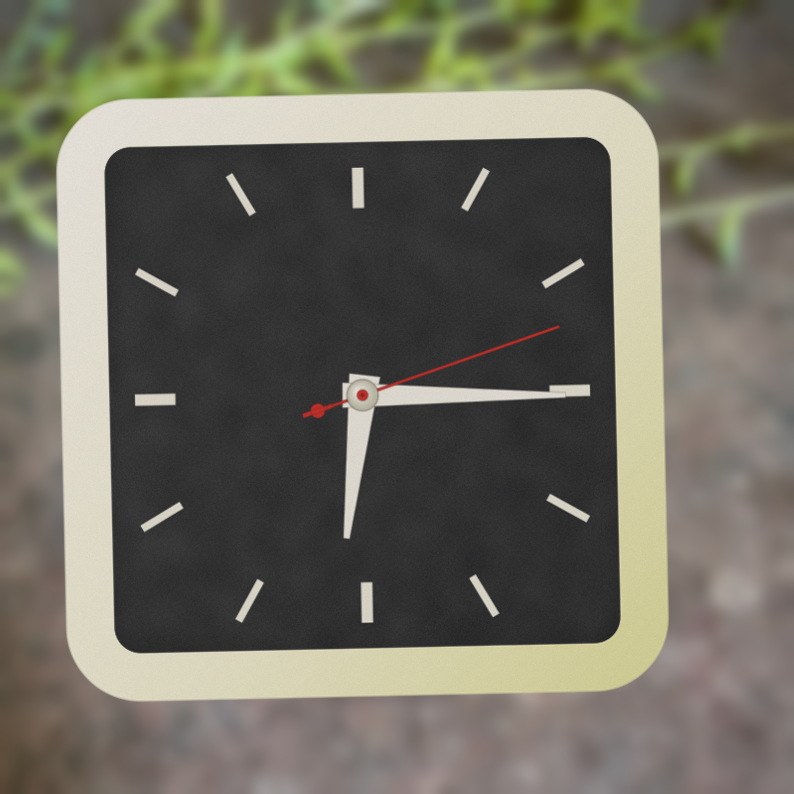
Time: {"hour": 6, "minute": 15, "second": 12}
